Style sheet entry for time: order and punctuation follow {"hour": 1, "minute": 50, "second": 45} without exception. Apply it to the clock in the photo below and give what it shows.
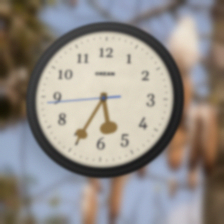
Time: {"hour": 5, "minute": 34, "second": 44}
